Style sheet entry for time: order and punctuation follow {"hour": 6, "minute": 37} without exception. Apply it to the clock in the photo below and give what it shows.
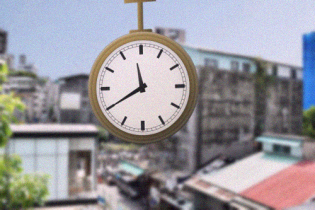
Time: {"hour": 11, "minute": 40}
